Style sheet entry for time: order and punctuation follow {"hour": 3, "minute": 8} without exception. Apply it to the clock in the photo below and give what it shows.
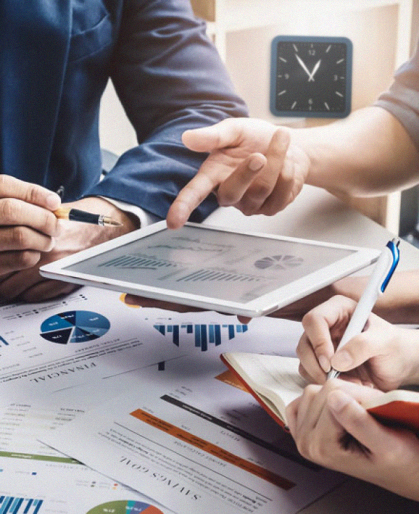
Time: {"hour": 12, "minute": 54}
